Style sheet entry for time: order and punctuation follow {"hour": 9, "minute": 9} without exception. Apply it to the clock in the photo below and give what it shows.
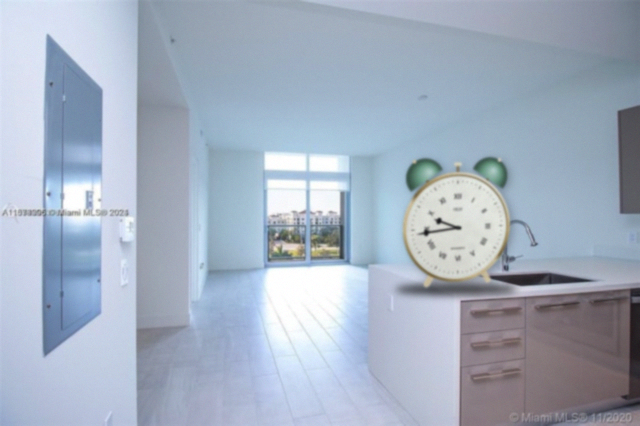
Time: {"hour": 9, "minute": 44}
